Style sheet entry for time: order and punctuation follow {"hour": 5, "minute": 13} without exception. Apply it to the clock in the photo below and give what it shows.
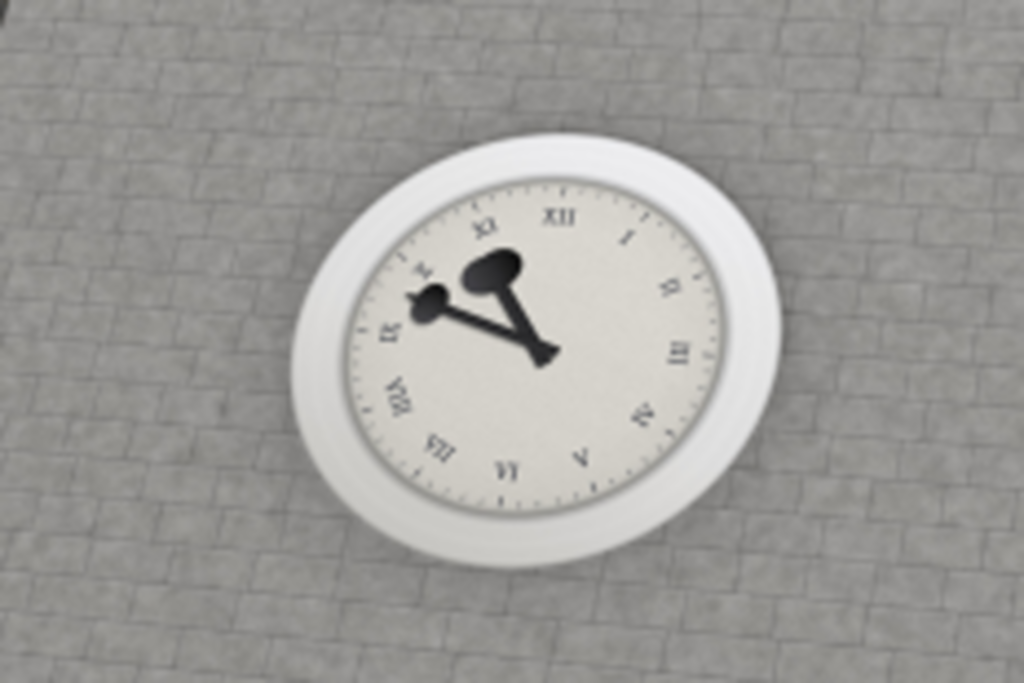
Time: {"hour": 10, "minute": 48}
